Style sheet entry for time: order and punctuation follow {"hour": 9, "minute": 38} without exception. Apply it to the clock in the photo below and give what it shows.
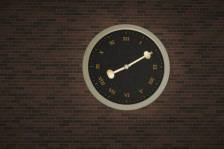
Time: {"hour": 8, "minute": 10}
